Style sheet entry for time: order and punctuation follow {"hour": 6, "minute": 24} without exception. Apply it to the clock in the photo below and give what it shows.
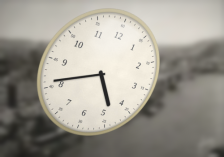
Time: {"hour": 4, "minute": 41}
